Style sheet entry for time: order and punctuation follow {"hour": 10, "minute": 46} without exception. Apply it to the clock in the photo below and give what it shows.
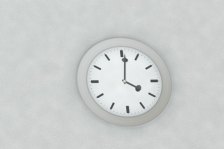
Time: {"hour": 4, "minute": 1}
